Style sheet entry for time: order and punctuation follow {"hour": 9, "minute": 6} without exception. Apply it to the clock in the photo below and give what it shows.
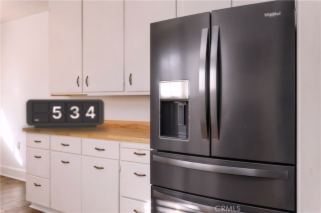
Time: {"hour": 5, "minute": 34}
